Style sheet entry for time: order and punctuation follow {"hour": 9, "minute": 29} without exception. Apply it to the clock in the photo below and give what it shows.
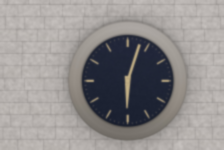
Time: {"hour": 6, "minute": 3}
